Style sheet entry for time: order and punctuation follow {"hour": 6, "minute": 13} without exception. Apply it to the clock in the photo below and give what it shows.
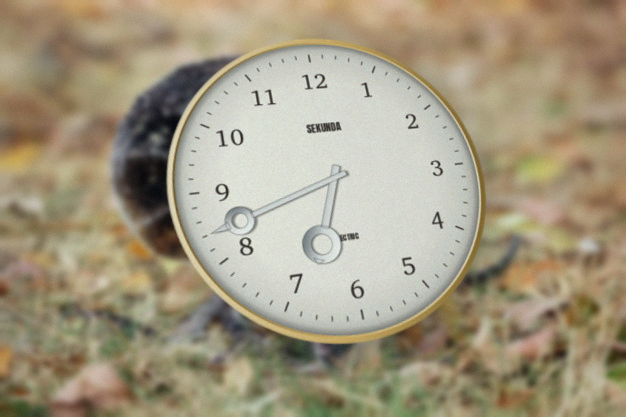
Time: {"hour": 6, "minute": 42}
